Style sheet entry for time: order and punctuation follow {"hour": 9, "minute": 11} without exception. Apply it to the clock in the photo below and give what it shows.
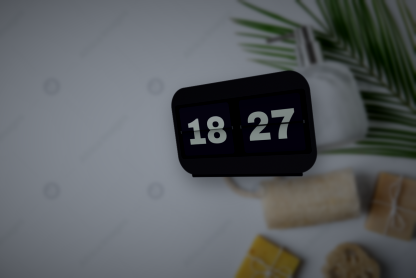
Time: {"hour": 18, "minute": 27}
